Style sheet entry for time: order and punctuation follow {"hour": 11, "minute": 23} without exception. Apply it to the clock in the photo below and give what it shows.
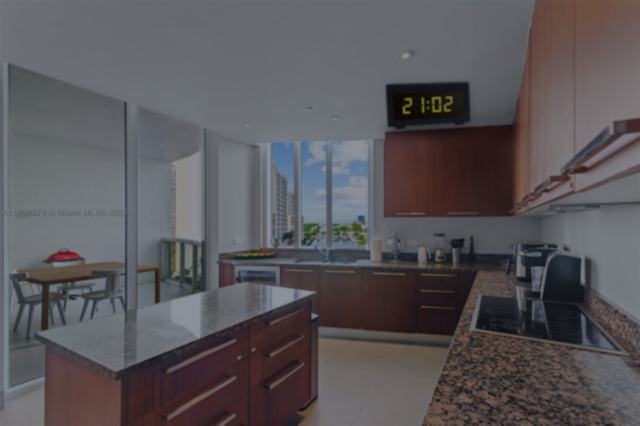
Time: {"hour": 21, "minute": 2}
